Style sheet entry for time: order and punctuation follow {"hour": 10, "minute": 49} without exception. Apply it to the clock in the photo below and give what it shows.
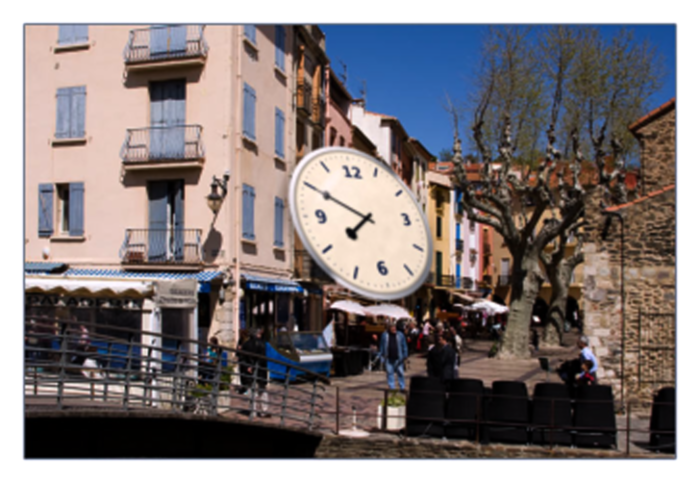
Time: {"hour": 7, "minute": 50}
